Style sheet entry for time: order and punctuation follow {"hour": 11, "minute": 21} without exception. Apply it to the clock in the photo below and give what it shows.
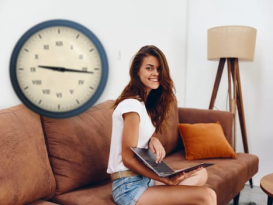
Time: {"hour": 9, "minute": 16}
